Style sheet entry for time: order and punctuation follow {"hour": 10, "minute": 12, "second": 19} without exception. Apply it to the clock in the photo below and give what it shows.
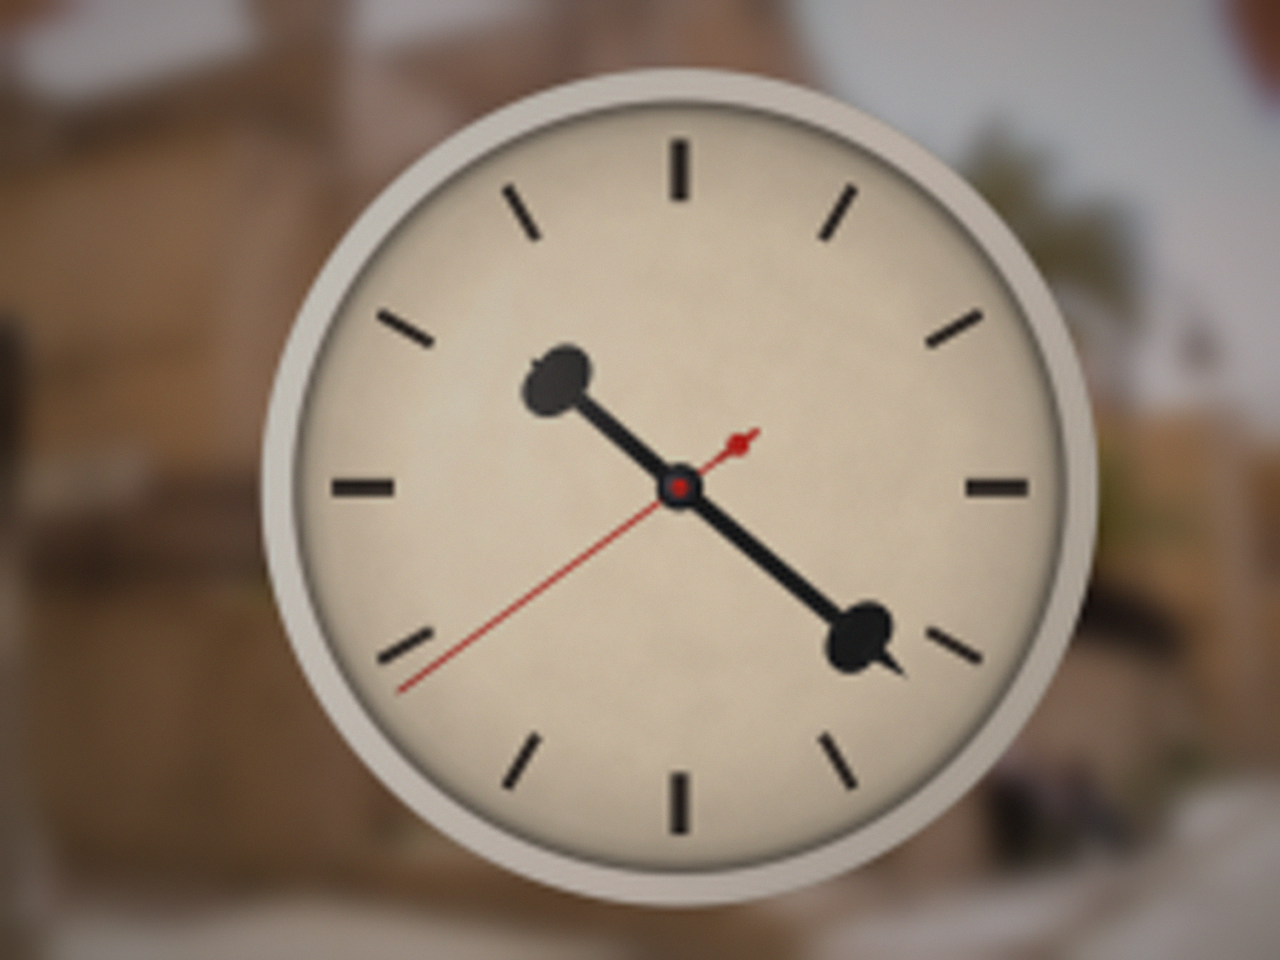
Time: {"hour": 10, "minute": 21, "second": 39}
